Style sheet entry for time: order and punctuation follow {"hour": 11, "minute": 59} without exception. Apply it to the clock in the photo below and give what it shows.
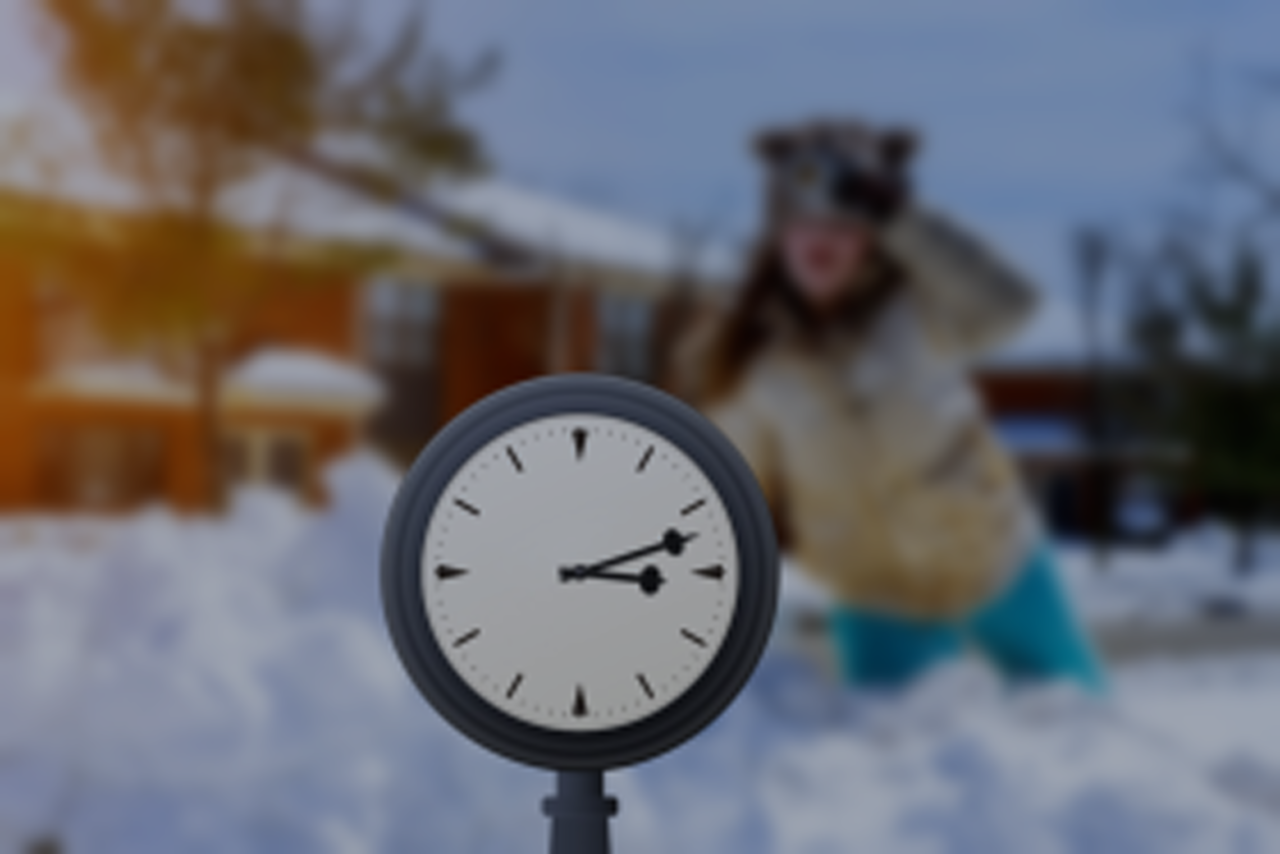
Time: {"hour": 3, "minute": 12}
